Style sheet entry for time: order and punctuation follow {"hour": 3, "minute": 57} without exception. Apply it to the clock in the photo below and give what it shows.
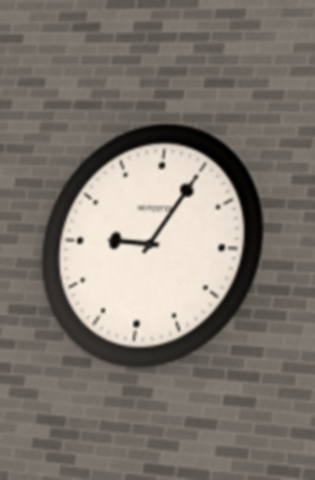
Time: {"hour": 9, "minute": 5}
